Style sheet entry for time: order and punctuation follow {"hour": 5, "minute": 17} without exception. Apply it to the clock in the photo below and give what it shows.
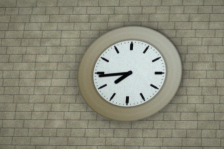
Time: {"hour": 7, "minute": 44}
